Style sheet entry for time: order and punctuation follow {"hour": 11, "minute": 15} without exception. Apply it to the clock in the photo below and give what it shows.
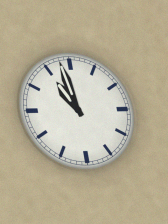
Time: {"hour": 10, "minute": 58}
